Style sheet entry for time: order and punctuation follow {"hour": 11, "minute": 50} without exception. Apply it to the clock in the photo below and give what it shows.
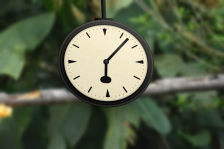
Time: {"hour": 6, "minute": 7}
